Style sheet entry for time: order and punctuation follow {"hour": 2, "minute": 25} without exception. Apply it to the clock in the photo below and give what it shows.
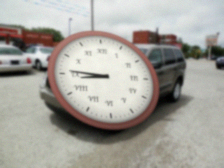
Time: {"hour": 8, "minute": 46}
